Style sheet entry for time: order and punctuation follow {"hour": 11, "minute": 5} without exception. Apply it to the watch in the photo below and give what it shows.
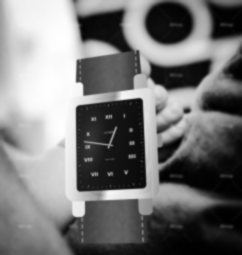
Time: {"hour": 12, "minute": 47}
